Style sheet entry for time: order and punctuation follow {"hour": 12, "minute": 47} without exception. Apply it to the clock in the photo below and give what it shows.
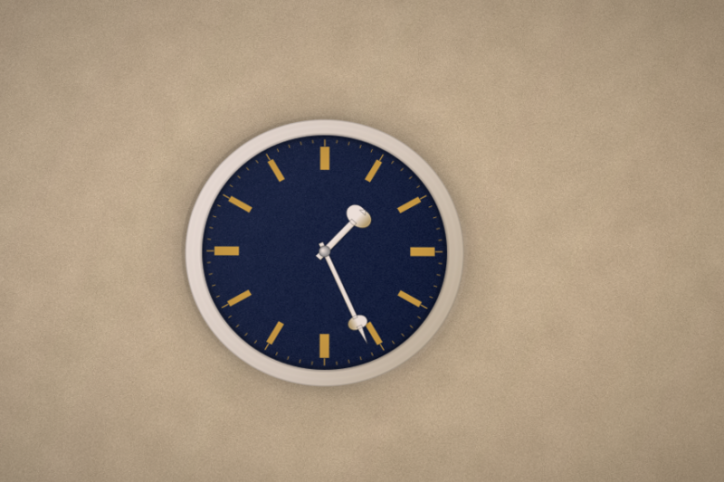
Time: {"hour": 1, "minute": 26}
